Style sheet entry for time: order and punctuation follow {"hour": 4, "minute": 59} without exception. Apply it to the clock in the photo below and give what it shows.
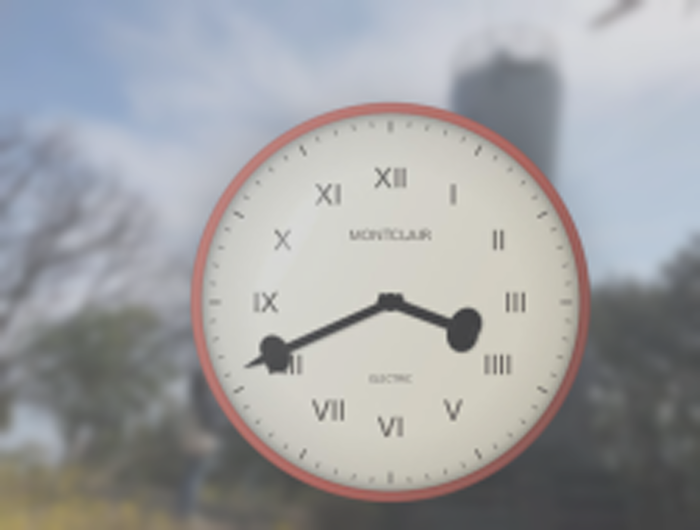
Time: {"hour": 3, "minute": 41}
